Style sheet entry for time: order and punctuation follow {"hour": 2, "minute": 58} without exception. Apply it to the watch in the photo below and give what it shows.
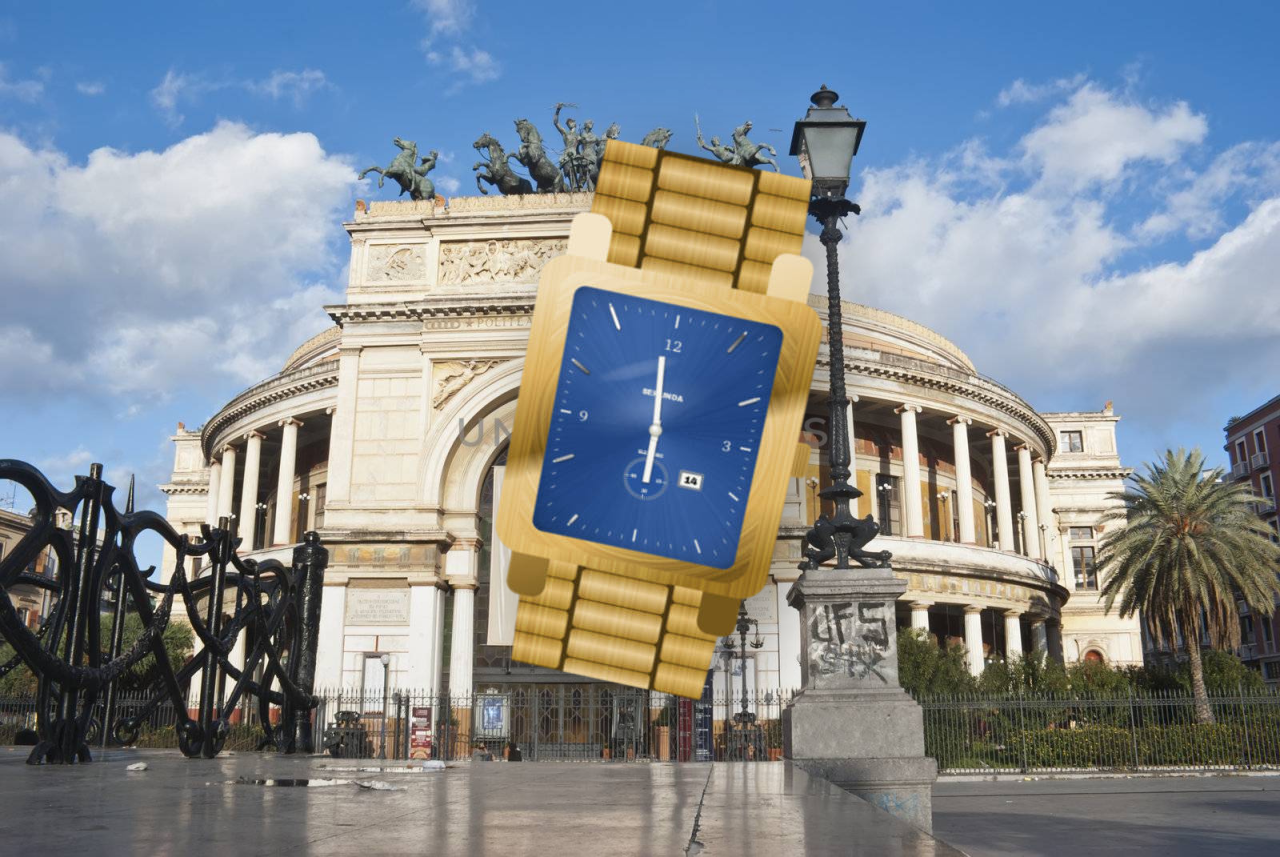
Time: {"hour": 5, "minute": 59}
